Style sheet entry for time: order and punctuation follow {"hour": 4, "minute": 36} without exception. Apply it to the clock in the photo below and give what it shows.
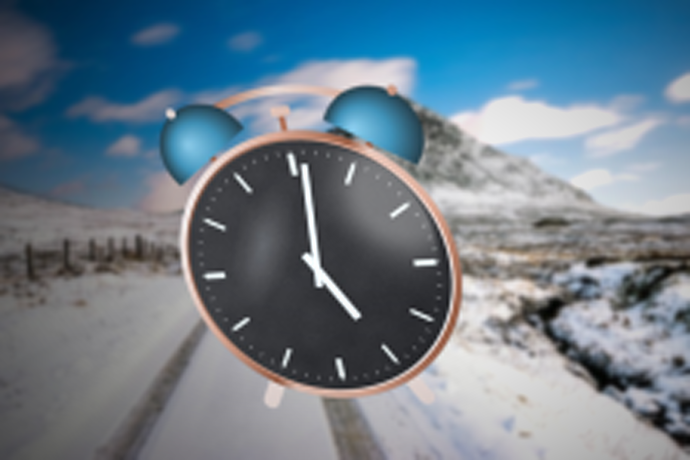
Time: {"hour": 5, "minute": 1}
